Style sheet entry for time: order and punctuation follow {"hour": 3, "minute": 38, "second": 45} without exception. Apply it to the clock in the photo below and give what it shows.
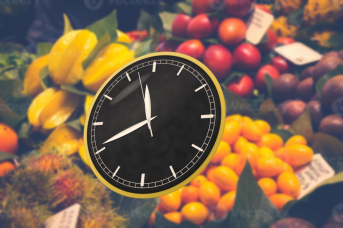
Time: {"hour": 11, "minute": 40, "second": 57}
